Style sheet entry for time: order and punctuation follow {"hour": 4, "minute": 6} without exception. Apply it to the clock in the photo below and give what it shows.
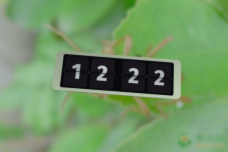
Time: {"hour": 12, "minute": 22}
